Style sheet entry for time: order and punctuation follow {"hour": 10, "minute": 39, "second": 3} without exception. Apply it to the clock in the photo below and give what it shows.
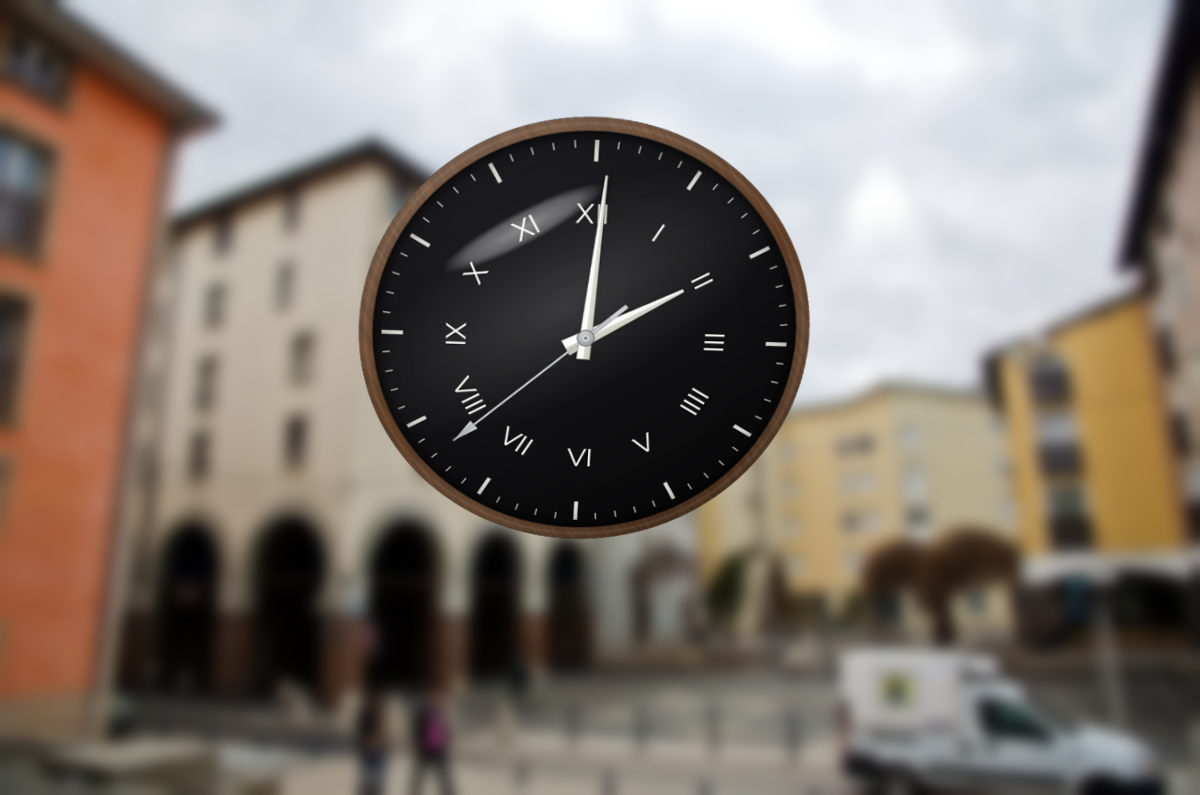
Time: {"hour": 2, "minute": 0, "second": 38}
